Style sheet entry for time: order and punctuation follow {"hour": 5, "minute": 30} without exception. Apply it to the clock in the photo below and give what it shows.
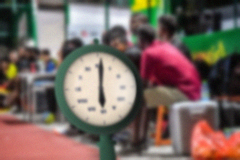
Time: {"hour": 6, "minute": 1}
